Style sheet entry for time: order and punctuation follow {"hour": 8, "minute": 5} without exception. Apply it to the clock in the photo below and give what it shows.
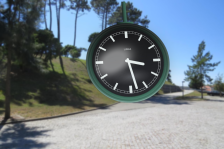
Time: {"hour": 3, "minute": 28}
